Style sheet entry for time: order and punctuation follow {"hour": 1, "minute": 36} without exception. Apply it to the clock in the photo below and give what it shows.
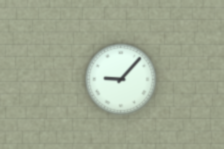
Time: {"hour": 9, "minute": 7}
